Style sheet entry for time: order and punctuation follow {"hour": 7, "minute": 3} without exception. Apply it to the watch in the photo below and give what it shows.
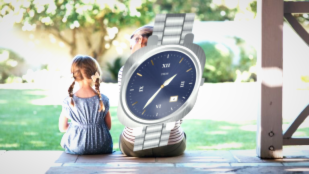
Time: {"hour": 1, "minute": 36}
